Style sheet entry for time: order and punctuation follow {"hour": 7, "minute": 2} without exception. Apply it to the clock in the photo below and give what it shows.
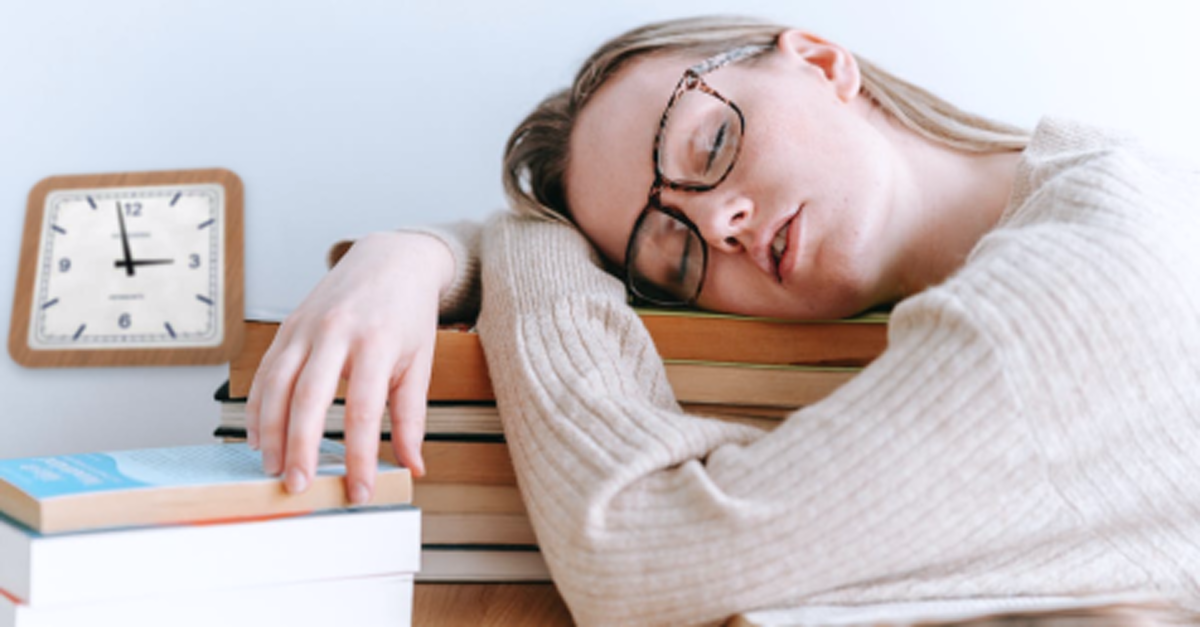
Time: {"hour": 2, "minute": 58}
